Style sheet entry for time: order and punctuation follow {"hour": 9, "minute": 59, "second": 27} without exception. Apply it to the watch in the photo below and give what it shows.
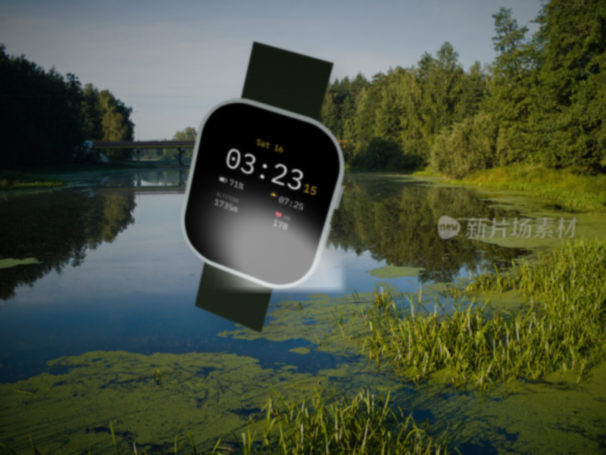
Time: {"hour": 3, "minute": 23, "second": 15}
